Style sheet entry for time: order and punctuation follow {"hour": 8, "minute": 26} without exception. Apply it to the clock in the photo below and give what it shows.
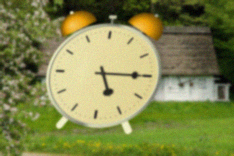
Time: {"hour": 5, "minute": 15}
